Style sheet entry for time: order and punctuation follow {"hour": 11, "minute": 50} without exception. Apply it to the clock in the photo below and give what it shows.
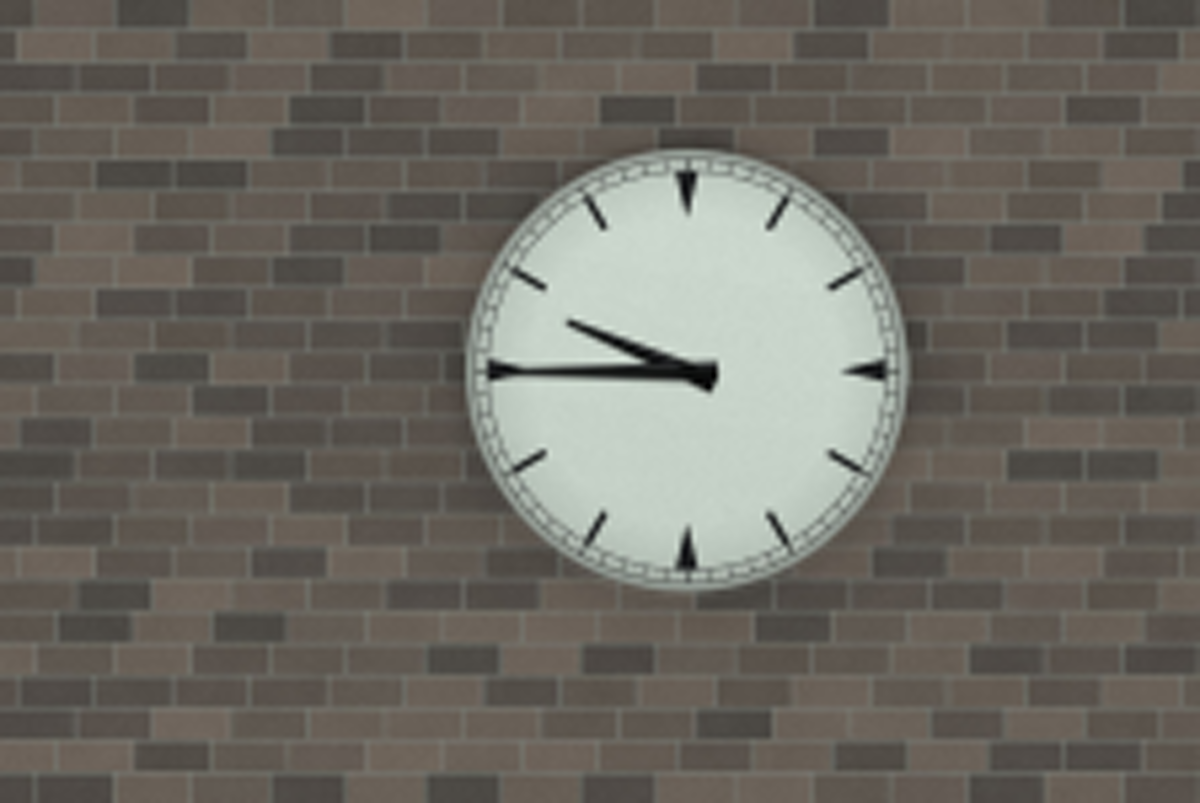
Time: {"hour": 9, "minute": 45}
